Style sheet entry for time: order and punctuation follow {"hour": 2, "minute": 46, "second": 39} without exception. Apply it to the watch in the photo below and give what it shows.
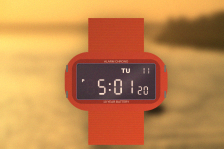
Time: {"hour": 5, "minute": 1, "second": 20}
